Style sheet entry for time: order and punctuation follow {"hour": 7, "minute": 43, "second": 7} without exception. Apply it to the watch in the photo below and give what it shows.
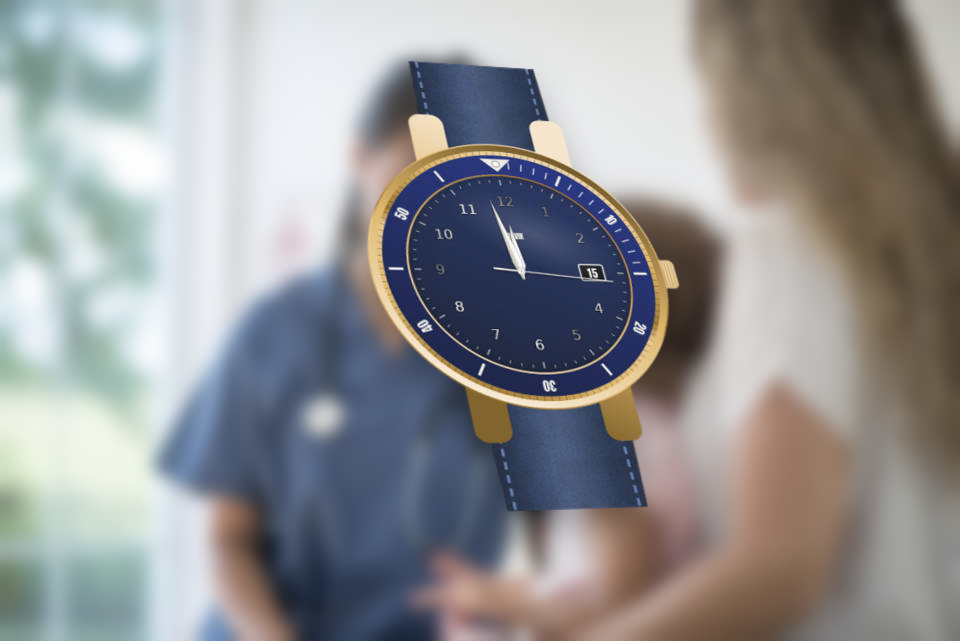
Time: {"hour": 11, "minute": 58, "second": 16}
